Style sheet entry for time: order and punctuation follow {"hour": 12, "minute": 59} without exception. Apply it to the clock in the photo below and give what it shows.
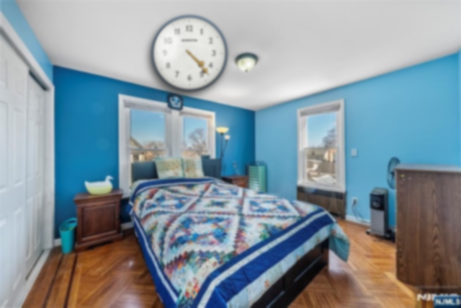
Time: {"hour": 4, "minute": 23}
